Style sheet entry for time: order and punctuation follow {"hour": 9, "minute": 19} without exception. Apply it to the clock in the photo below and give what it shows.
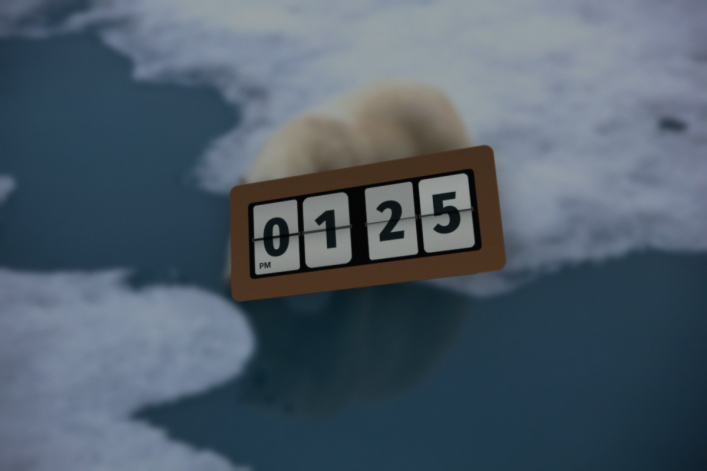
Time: {"hour": 1, "minute": 25}
